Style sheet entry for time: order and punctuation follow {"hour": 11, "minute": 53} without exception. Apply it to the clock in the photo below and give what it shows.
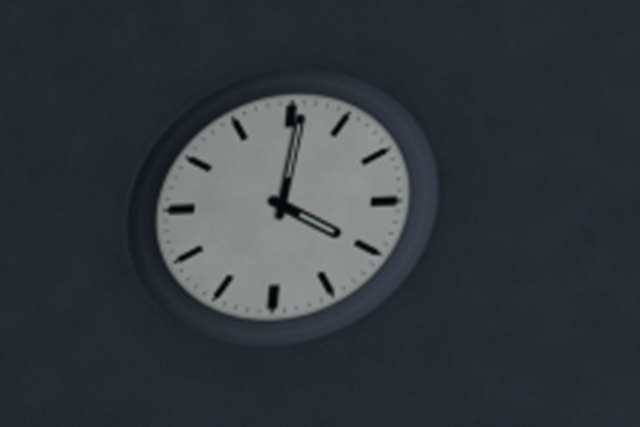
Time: {"hour": 4, "minute": 1}
